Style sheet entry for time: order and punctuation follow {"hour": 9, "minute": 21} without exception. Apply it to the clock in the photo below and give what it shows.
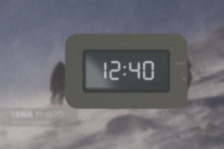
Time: {"hour": 12, "minute": 40}
